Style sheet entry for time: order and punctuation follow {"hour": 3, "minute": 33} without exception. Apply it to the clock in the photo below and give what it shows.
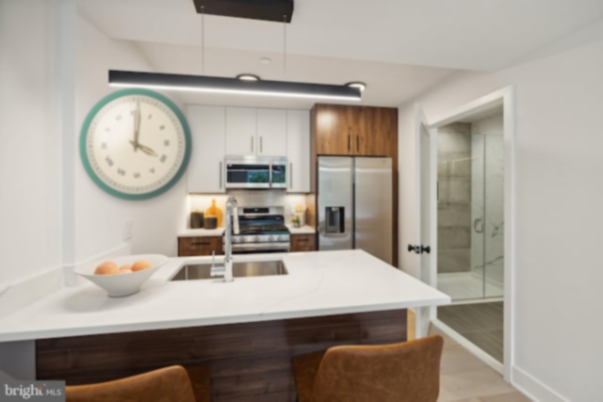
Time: {"hour": 4, "minute": 1}
